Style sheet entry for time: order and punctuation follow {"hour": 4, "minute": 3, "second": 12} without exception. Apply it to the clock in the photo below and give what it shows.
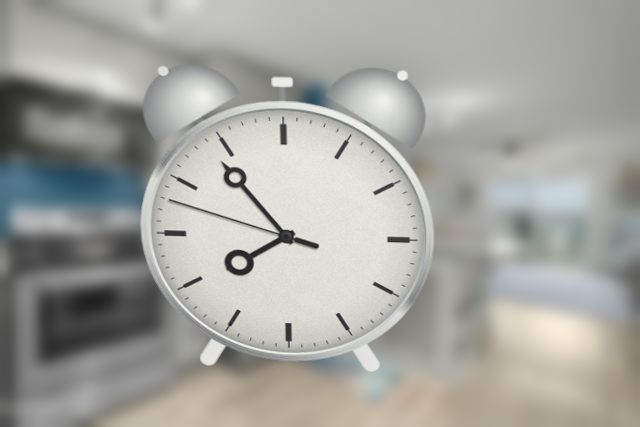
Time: {"hour": 7, "minute": 53, "second": 48}
